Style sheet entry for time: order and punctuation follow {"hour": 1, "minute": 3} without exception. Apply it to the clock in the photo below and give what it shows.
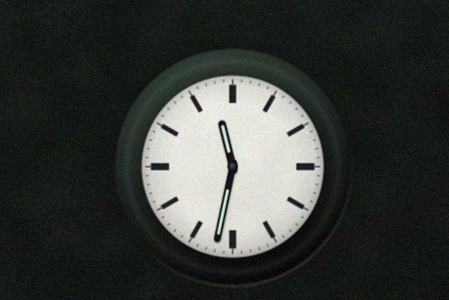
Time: {"hour": 11, "minute": 32}
